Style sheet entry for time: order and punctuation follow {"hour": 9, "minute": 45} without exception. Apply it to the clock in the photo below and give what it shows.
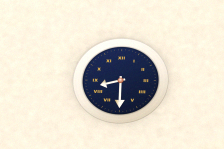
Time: {"hour": 8, "minute": 30}
